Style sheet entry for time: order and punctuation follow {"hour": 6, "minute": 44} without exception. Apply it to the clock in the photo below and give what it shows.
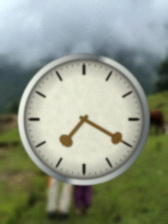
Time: {"hour": 7, "minute": 20}
